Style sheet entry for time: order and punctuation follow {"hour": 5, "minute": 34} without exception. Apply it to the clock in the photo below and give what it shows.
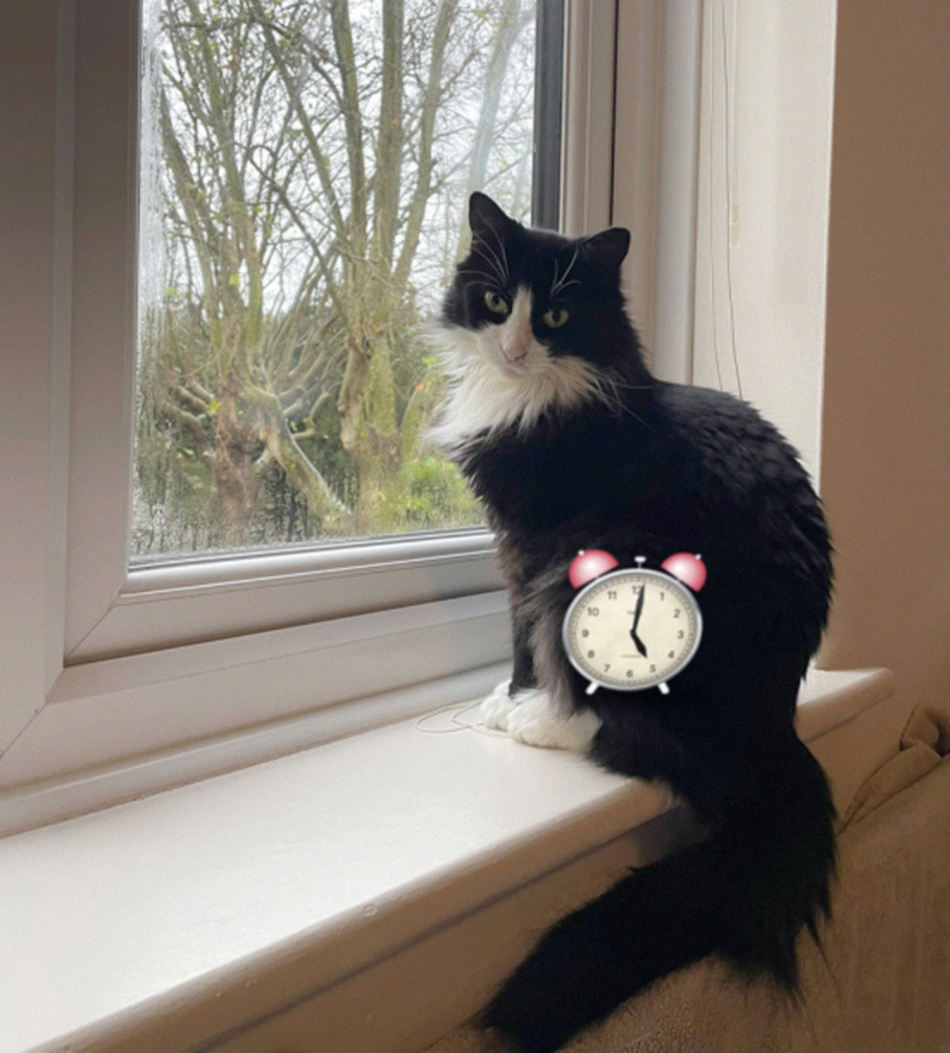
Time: {"hour": 5, "minute": 1}
